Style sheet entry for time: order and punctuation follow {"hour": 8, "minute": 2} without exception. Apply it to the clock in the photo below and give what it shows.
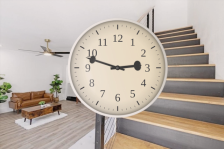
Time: {"hour": 2, "minute": 48}
